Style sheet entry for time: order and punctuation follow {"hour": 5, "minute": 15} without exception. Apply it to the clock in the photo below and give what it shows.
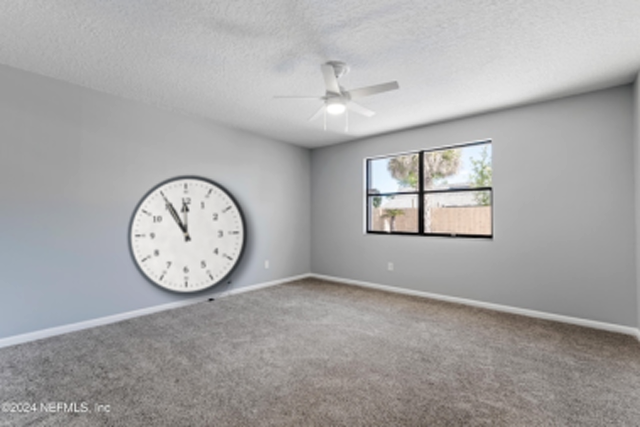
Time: {"hour": 11, "minute": 55}
